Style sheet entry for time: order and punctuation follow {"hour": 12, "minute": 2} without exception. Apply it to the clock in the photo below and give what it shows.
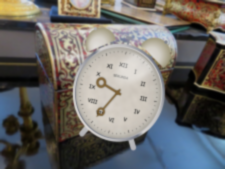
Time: {"hour": 9, "minute": 35}
